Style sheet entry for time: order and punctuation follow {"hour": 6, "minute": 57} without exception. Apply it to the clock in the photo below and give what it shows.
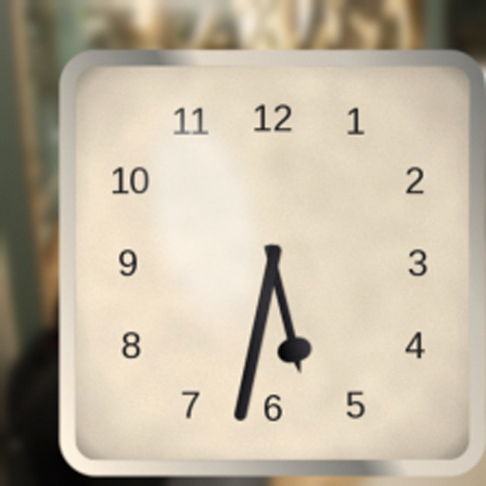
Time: {"hour": 5, "minute": 32}
